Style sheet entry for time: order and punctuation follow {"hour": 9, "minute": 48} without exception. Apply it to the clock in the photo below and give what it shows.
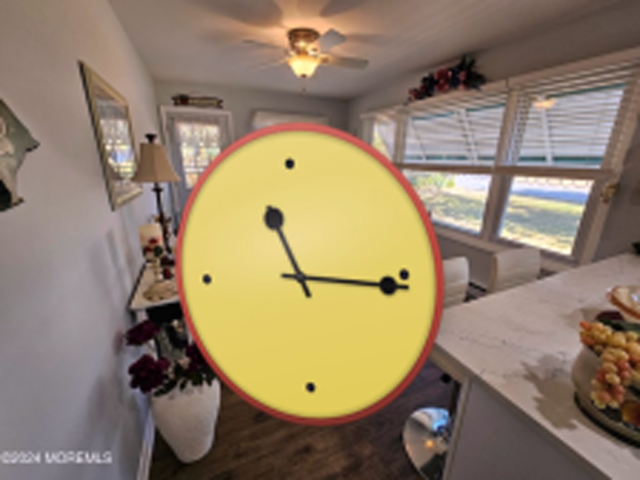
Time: {"hour": 11, "minute": 16}
